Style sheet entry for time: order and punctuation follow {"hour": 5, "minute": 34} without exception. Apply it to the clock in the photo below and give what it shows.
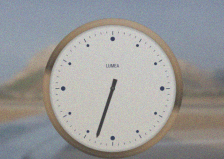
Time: {"hour": 6, "minute": 33}
